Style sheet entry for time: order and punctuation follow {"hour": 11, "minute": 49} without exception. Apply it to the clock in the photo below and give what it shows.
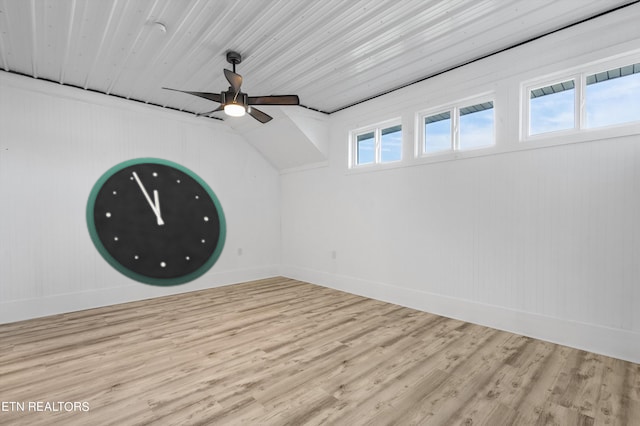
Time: {"hour": 11, "minute": 56}
